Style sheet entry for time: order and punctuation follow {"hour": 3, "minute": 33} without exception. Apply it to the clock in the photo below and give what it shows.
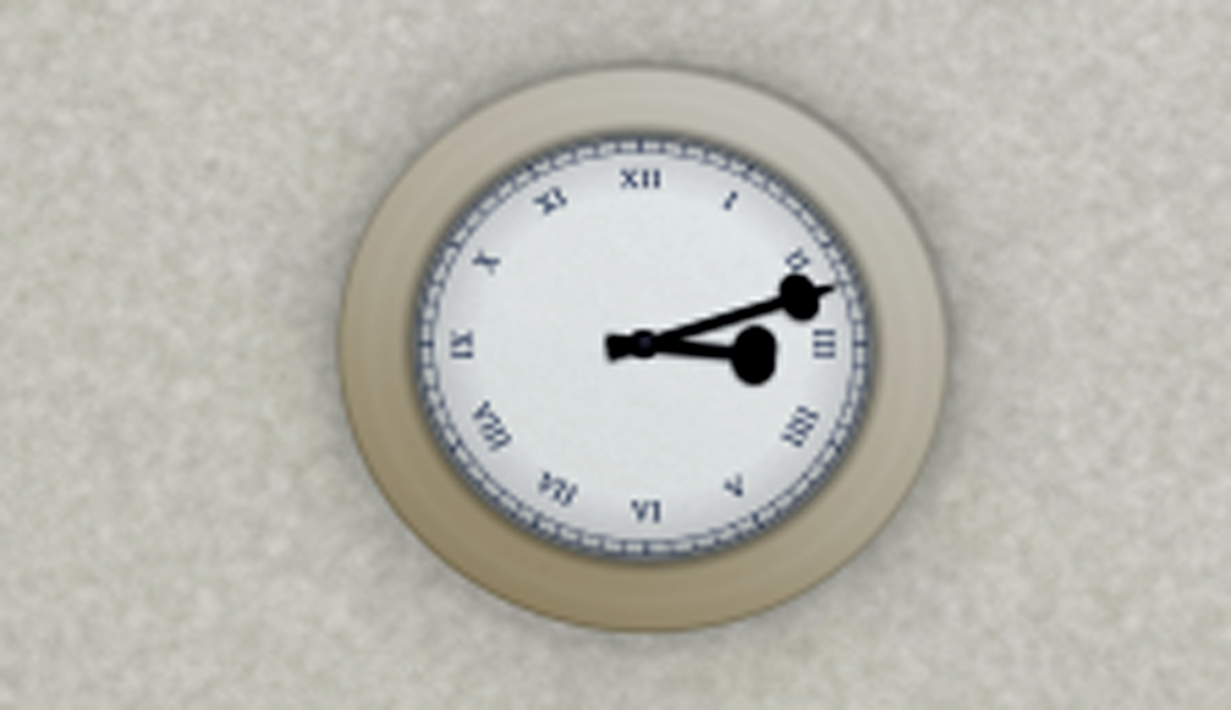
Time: {"hour": 3, "minute": 12}
